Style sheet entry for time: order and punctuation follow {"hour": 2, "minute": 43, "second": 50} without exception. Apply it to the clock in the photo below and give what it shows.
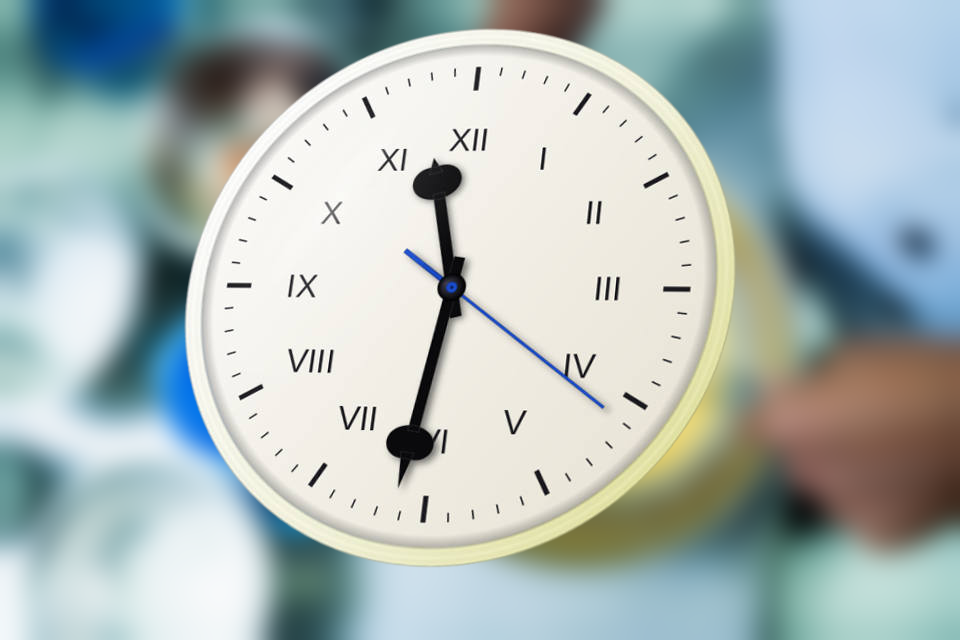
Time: {"hour": 11, "minute": 31, "second": 21}
